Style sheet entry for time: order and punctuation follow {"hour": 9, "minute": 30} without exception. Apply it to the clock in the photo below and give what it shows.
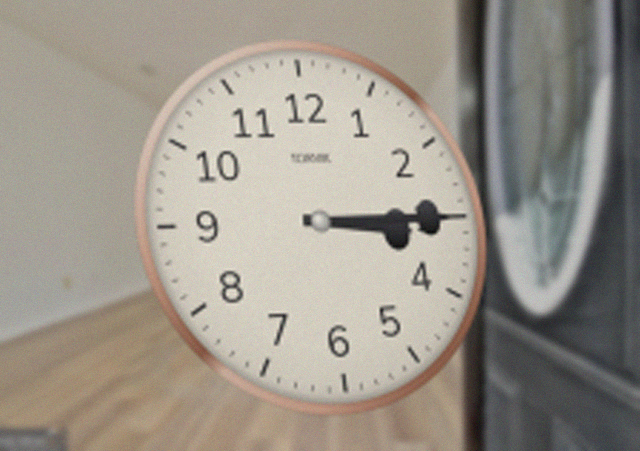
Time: {"hour": 3, "minute": 15}
